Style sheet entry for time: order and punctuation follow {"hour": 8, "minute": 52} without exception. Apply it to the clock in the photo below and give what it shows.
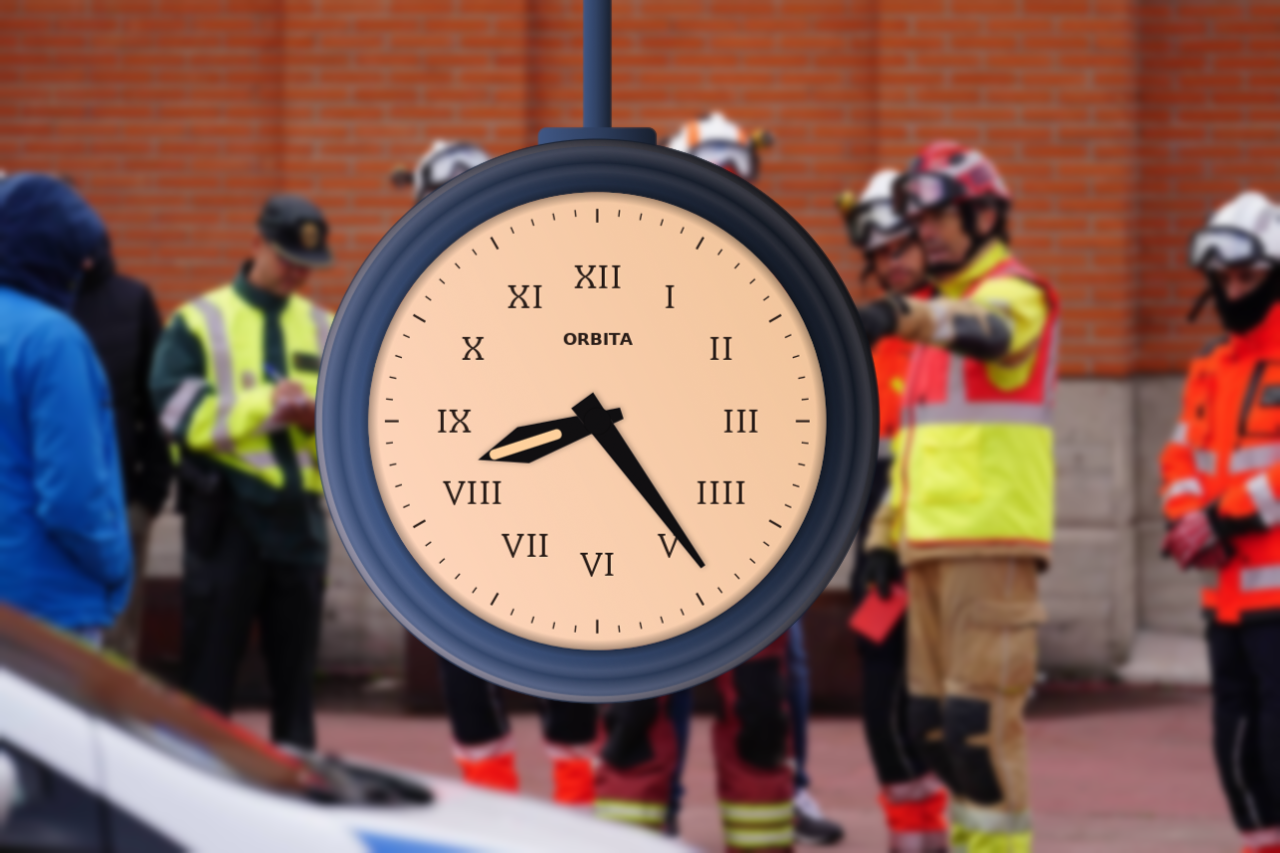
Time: {"hour": 8, "minute": 24}
